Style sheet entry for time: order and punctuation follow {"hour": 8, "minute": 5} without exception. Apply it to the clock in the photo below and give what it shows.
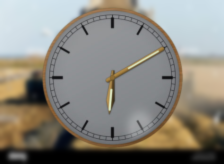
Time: {"hour": 6, "minute": 10}
